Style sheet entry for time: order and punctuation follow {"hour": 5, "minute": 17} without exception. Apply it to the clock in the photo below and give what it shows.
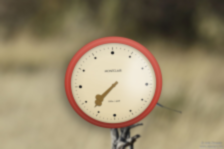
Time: {"hour": 7, "minute": 37}
